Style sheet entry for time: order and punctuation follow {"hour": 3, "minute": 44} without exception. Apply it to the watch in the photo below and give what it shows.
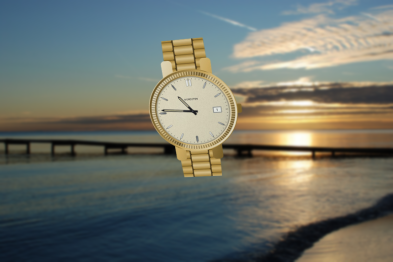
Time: {"hour": 10, "minute": 46}
